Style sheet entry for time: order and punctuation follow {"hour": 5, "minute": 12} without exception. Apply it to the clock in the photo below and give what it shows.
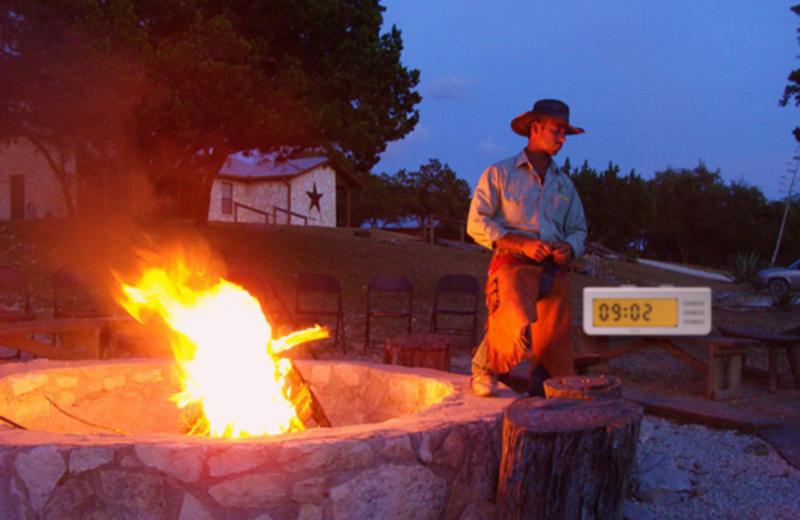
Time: {"hour": 9, "minute": 2}
